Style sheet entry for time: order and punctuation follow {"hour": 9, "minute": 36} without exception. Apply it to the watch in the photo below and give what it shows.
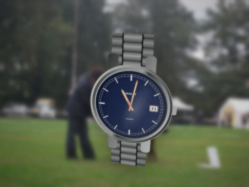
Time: {"hour": 11, "minute": 2}
